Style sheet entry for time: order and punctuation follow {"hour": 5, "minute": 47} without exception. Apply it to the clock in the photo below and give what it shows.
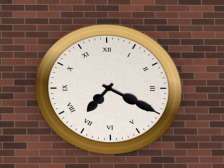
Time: {"hour": 7, "minute": 20}
